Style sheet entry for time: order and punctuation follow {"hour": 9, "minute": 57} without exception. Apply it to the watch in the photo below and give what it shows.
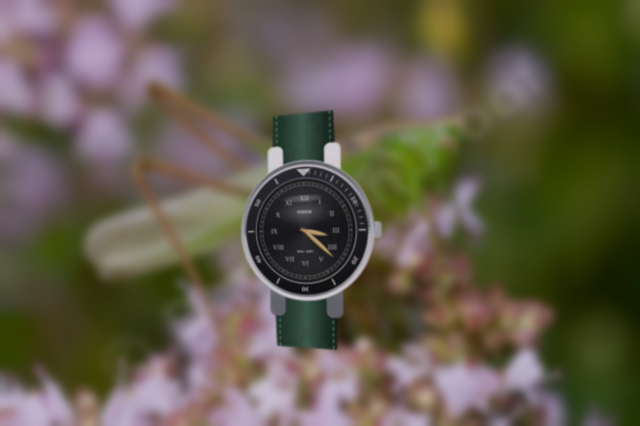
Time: {"hour": 3, "minute": 22}
